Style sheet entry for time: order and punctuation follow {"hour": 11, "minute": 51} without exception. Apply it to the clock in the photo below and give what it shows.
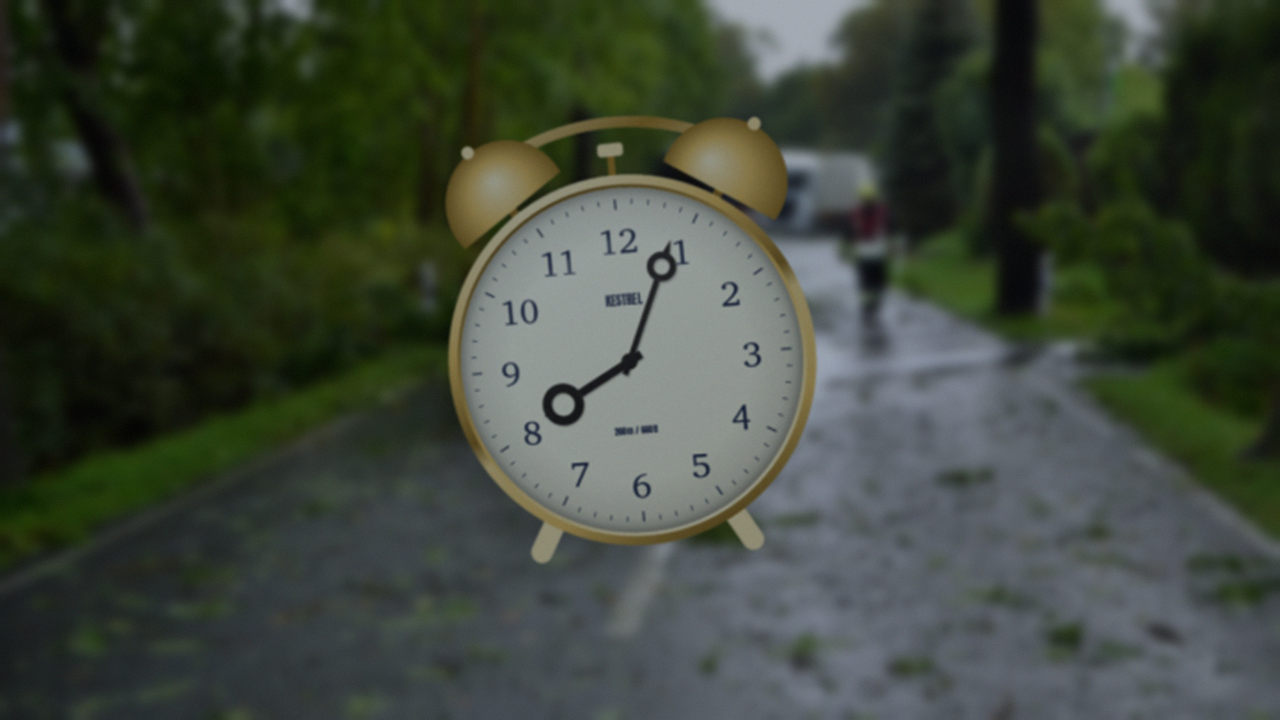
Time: {"hour": 8, "minute": 4}
